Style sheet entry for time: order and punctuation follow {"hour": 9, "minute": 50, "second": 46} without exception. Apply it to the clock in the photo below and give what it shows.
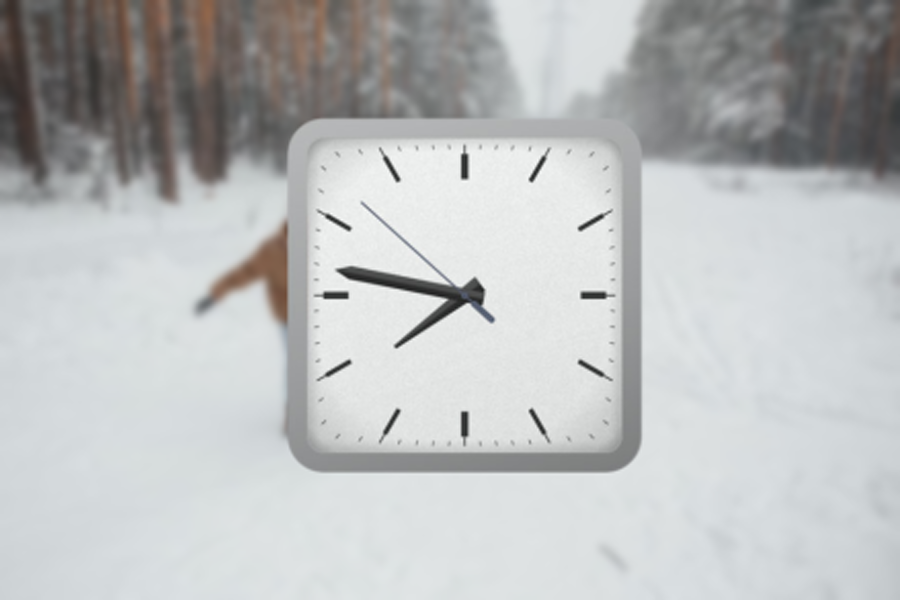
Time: {"hour": 7, "minute": 46, "second": 52}
